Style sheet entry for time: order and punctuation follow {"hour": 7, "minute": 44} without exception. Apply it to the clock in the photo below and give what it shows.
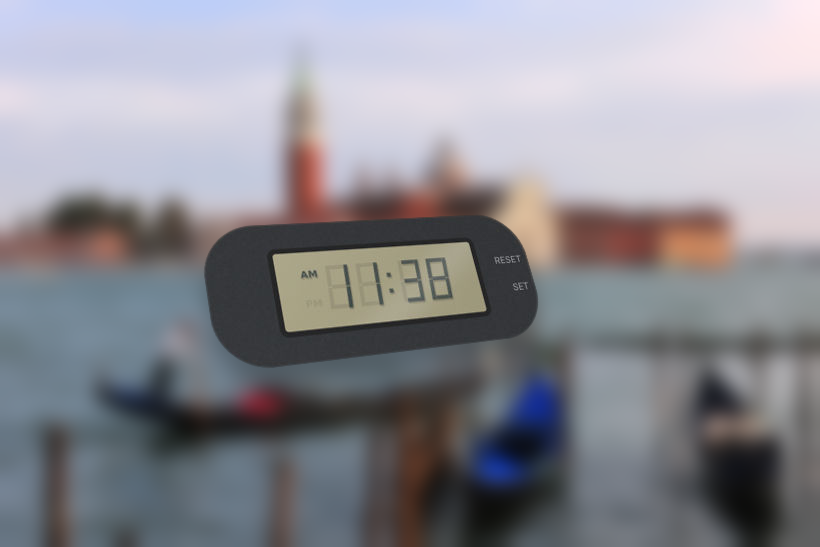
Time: {"hour": 11, "minute": 38}
